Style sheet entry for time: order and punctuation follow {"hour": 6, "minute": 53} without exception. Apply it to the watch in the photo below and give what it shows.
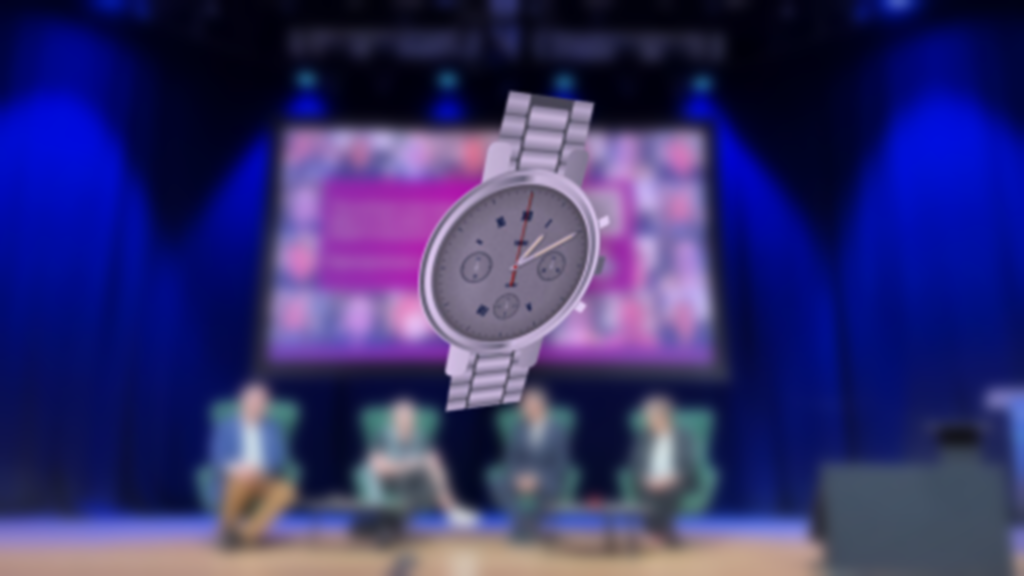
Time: {"hour": 1, "minute": 10}
